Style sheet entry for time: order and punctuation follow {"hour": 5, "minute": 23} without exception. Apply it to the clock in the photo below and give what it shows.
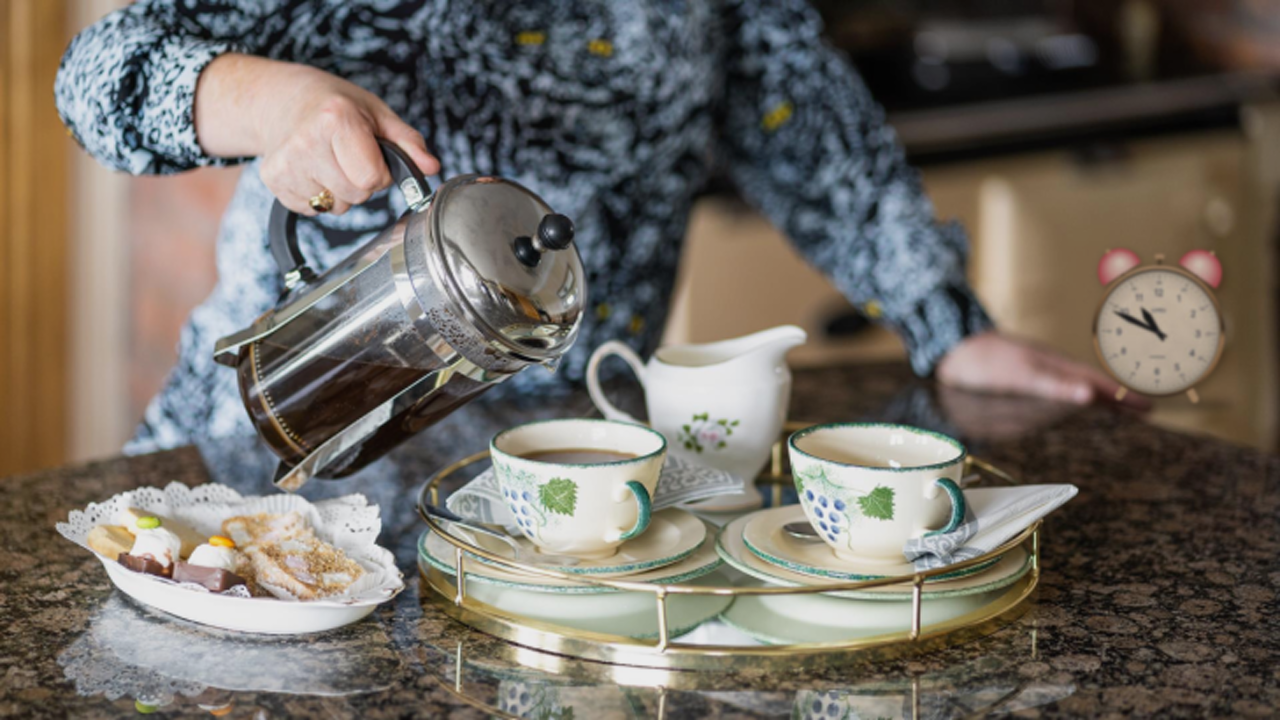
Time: {"hour": 10, "minute": 49}
